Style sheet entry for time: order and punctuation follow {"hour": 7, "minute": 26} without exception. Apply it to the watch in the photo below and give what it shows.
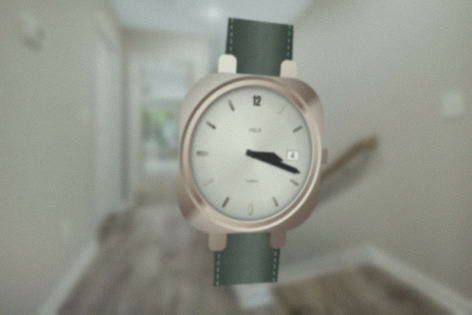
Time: {"hour": 3, "minute": 18}
